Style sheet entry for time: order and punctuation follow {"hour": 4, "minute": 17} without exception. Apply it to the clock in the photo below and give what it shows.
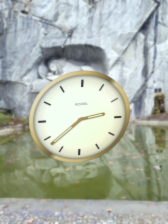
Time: {"hour": 2, "minute": 38}
